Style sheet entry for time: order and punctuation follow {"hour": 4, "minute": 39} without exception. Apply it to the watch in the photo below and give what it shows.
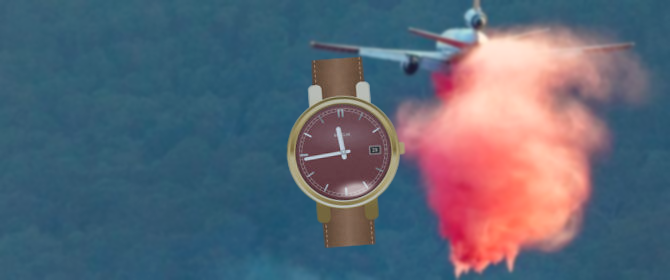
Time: {"hour": 11, "minute": 44}
